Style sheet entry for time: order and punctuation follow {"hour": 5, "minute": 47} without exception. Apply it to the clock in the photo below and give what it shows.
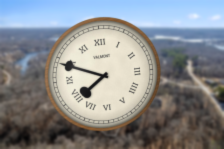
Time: {"hour": 7, "minute": 49}
